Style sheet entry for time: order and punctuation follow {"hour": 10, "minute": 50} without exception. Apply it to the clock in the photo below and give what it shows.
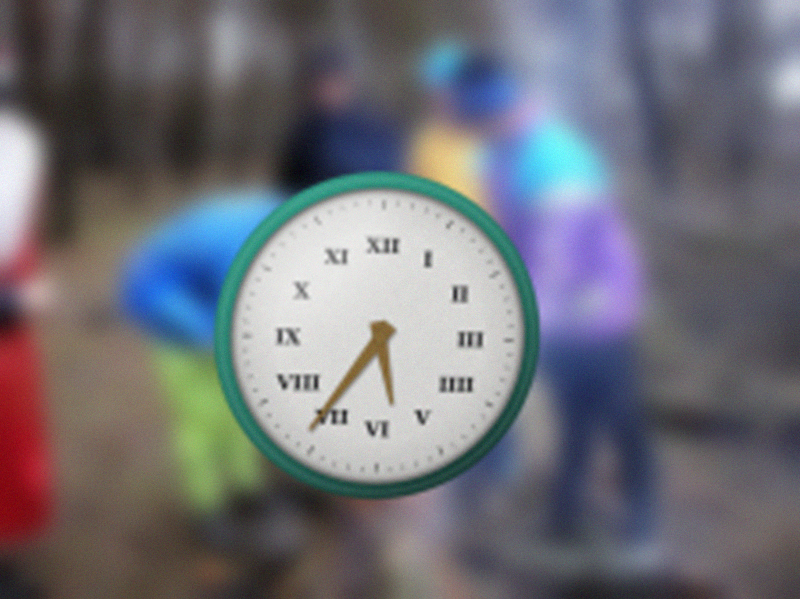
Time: {"hour": 5, "minute": 36}
